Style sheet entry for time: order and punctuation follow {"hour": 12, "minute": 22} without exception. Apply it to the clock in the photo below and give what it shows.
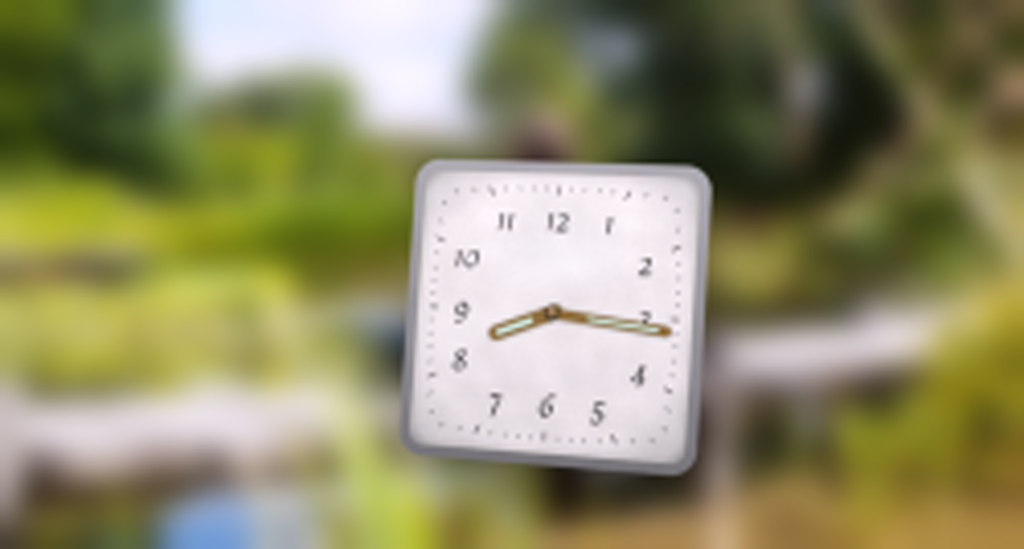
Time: {"hour": 8, "minute": 16}
